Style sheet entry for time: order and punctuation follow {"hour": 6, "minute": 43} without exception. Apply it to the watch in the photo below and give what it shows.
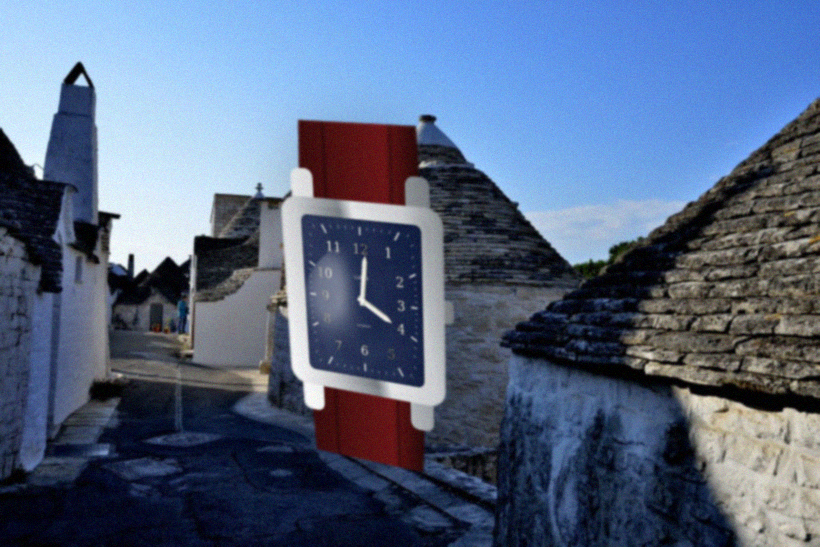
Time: {"hour": 4, "minute": 1}
